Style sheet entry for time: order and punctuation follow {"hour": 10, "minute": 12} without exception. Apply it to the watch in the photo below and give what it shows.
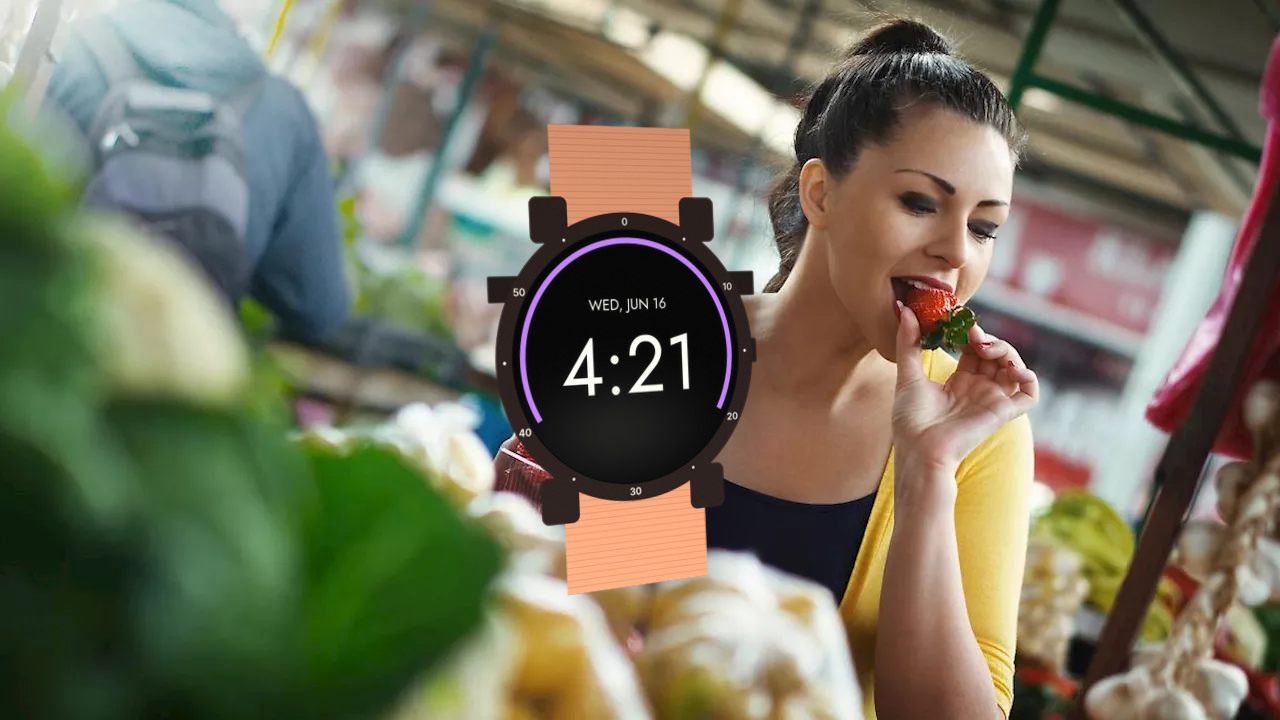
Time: {"hour": 4, "minute": 21}
